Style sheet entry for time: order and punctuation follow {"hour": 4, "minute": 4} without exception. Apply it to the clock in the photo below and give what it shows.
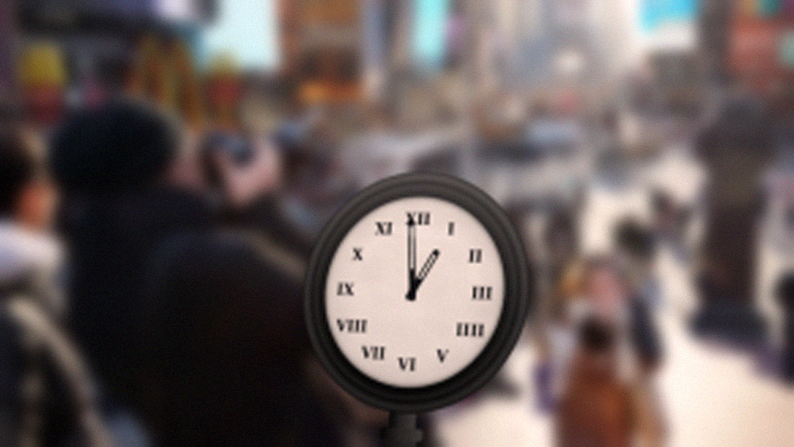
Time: {"hour": 12, "minute": 59}
